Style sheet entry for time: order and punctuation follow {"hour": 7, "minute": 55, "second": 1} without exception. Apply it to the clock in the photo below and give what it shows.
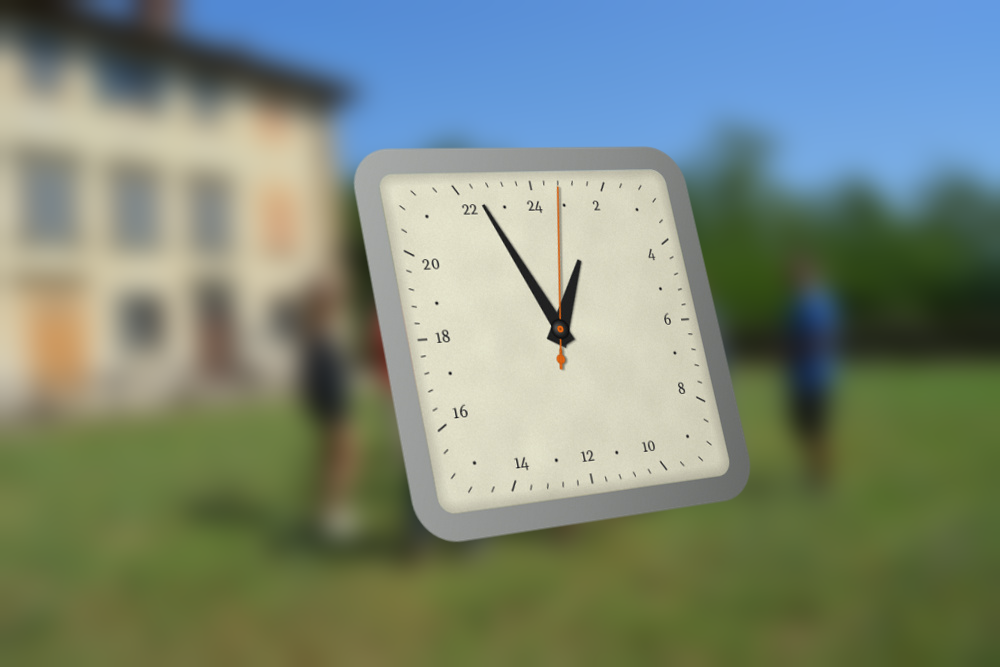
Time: {"hour": 1, "minute": 56, "second": 2}
